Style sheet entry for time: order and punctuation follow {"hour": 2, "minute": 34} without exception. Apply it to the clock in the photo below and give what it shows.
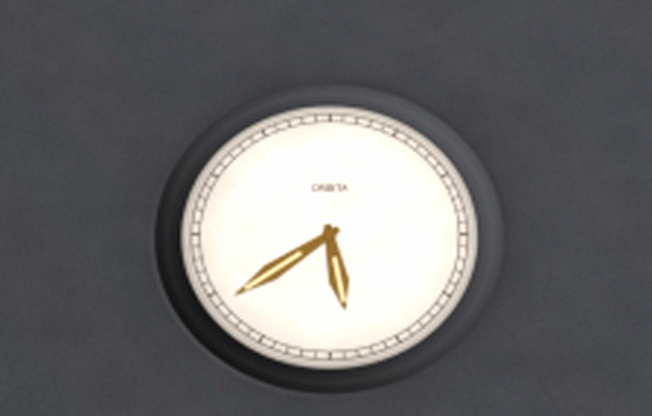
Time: {"hour": 5, "minute": 39}
